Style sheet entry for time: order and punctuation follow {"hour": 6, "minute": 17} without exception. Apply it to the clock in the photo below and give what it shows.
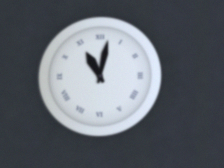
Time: {"hour": 11, "minute": 2}
